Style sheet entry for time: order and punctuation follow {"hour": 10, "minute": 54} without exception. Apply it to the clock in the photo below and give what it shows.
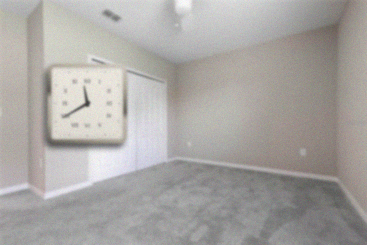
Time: {"hour": 11, "minute": 40}
